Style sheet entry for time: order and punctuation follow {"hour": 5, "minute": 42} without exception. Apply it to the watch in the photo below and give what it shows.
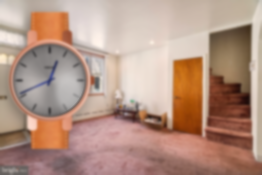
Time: {"hour": 12, "minute": 41}
